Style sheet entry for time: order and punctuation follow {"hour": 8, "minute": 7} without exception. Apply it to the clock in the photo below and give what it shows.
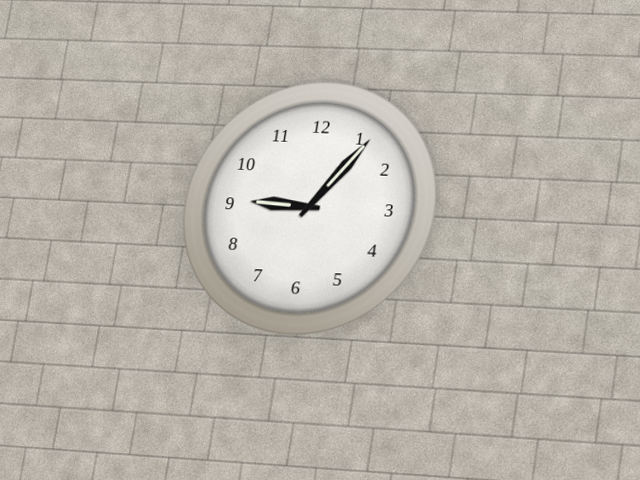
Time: {"hour": 9, "minute": 6}
